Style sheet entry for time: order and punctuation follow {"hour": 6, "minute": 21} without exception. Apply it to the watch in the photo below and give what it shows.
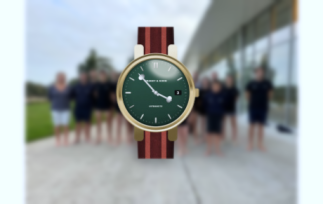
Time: {"hour": 3, "minute": 53}
